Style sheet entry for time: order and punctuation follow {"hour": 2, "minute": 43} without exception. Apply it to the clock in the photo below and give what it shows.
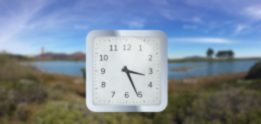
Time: {"hour": 3, "minute": 26}
